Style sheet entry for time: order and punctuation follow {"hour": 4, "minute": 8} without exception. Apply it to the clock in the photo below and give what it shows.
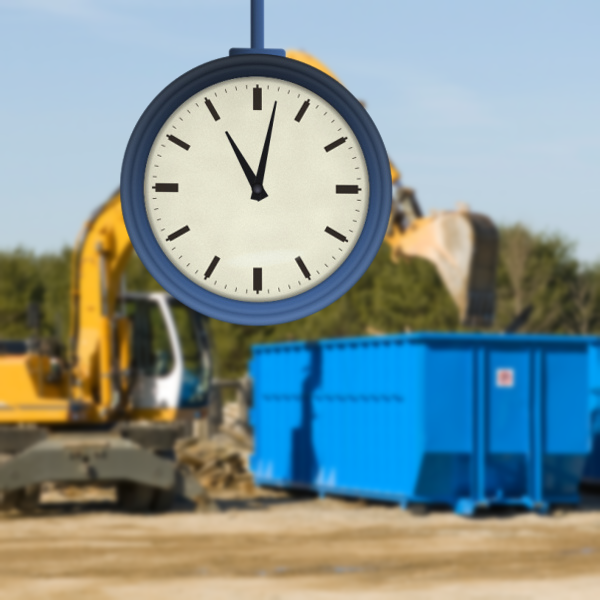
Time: {"hour": 11, "minute": 2}
